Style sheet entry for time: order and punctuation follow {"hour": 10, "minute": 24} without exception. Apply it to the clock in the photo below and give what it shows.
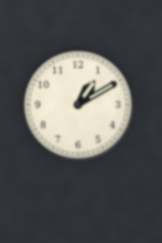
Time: {"hour": 1, "minute": 10}
